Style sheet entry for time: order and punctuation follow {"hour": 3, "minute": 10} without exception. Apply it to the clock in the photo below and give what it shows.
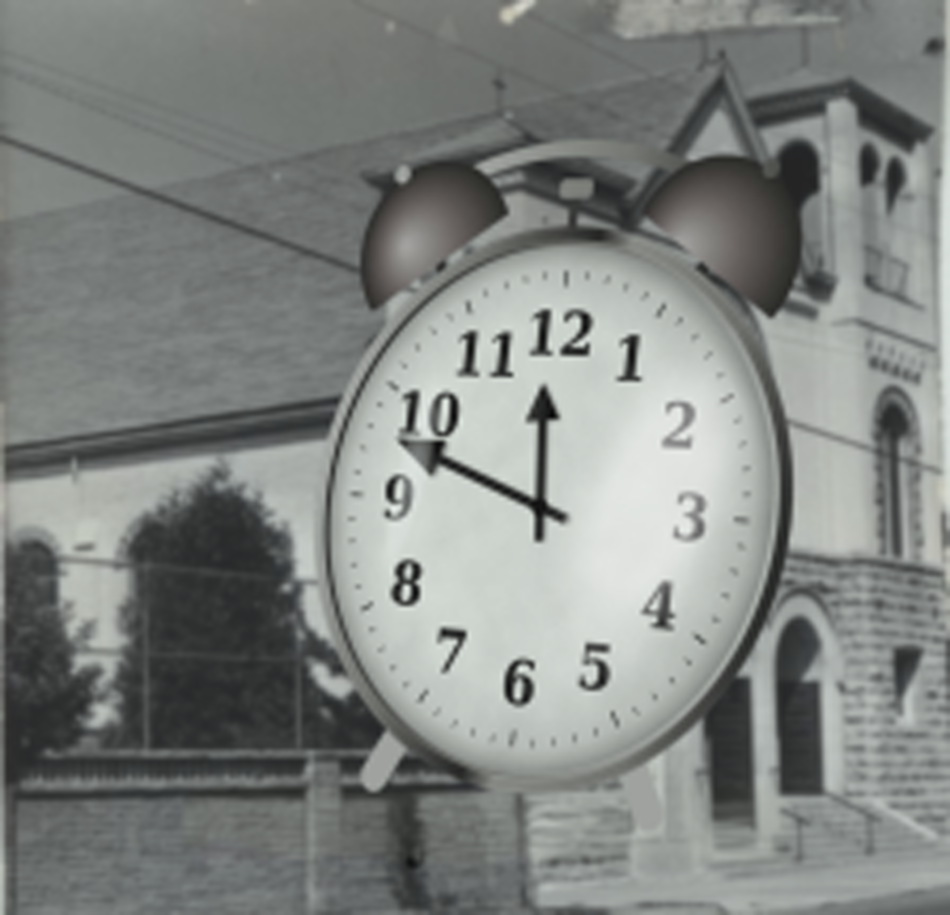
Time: {"hour": 11, "minute": 48}
